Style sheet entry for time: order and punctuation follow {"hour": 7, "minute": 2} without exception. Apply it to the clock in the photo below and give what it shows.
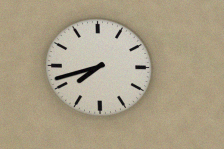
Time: {"hour": 7, "minute": 42}
